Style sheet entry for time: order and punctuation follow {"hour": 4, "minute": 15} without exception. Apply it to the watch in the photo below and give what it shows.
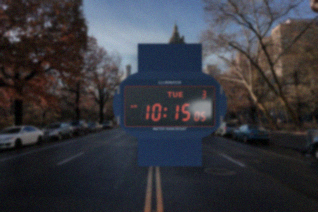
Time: {"hour": 10, "minute": 15}
